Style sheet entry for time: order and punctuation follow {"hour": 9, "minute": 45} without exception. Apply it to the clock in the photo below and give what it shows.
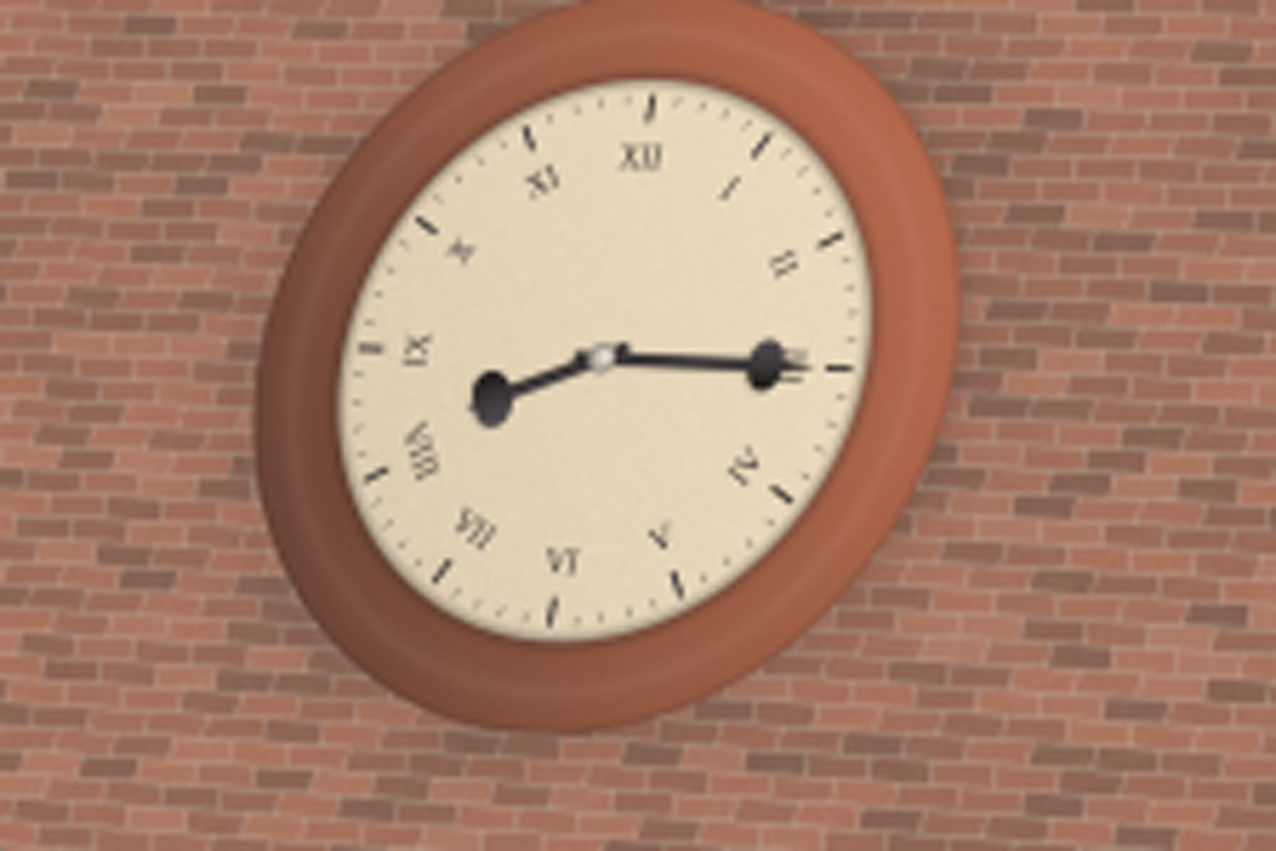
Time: {"hour": 8, "minute": 15}
